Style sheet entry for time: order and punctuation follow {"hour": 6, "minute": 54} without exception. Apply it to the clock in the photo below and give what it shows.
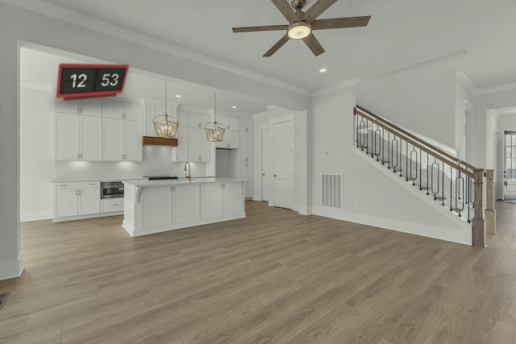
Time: {"hour": 12, "minute": 53}
